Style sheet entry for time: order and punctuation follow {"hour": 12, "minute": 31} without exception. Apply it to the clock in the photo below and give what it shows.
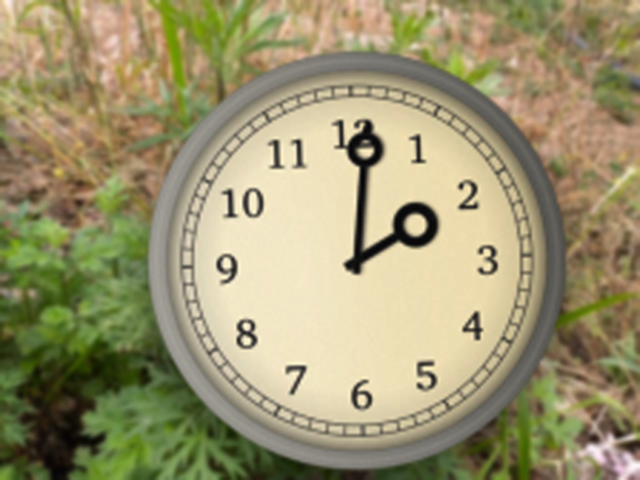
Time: {"hour": 2, "minute": 1}
